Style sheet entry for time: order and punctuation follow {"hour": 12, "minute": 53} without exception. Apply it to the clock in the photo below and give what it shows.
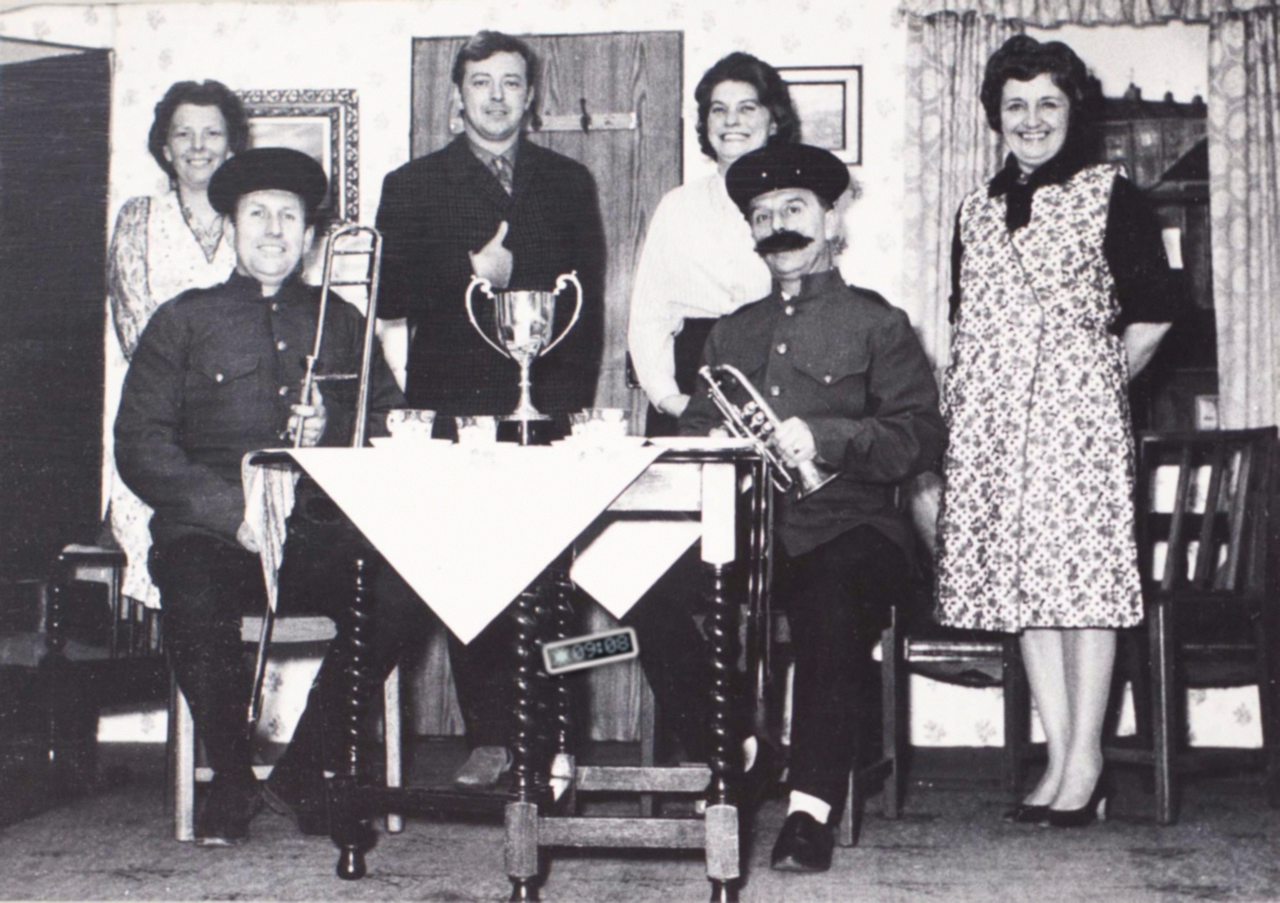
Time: {"hour": 9, "minute": 8}
